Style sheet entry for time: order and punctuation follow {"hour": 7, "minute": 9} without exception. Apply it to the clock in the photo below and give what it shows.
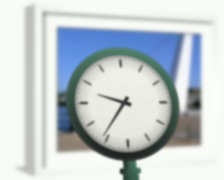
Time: {"hour": 9, "minute": 36}
